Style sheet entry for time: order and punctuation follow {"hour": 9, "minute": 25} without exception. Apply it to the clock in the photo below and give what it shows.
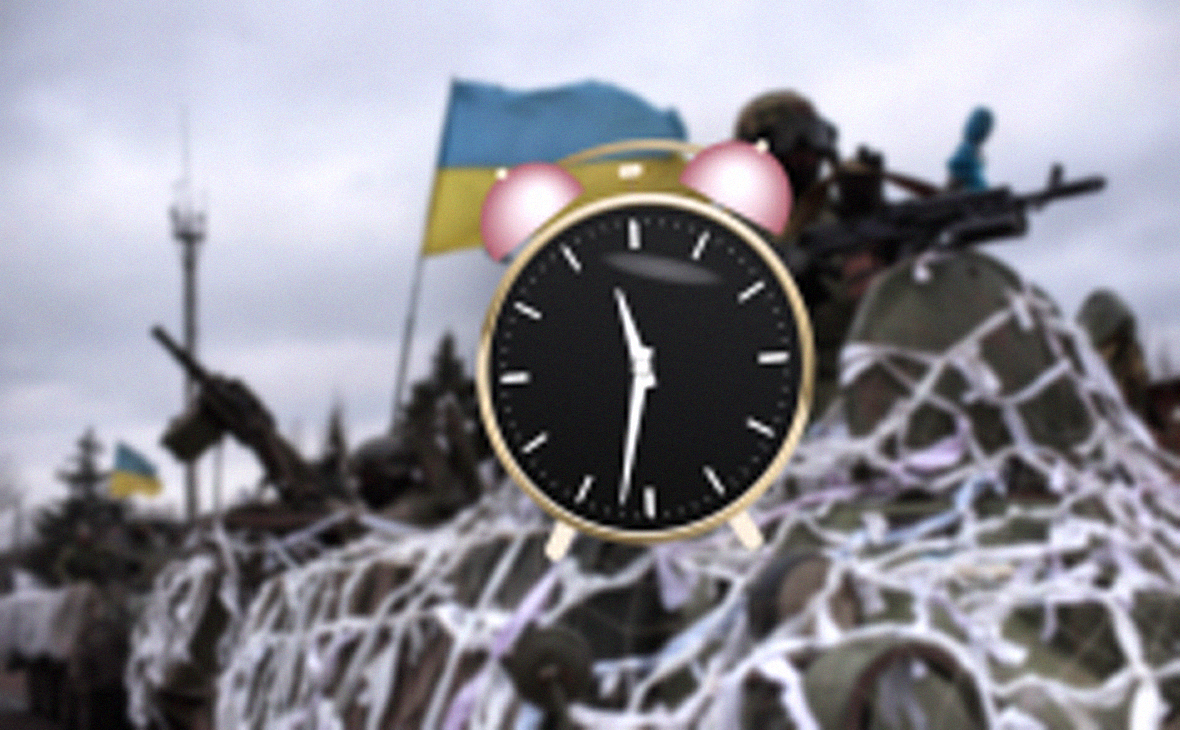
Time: {"hour": 11, "minute": 32}
